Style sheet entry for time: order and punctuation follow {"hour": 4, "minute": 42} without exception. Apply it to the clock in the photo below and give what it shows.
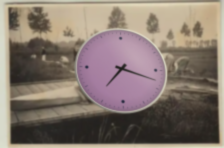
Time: {"hour": 7, "minute": 18}
